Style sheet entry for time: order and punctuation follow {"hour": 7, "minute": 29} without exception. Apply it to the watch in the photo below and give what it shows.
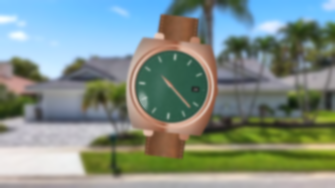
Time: {"hour": 10, "minute": 22}
